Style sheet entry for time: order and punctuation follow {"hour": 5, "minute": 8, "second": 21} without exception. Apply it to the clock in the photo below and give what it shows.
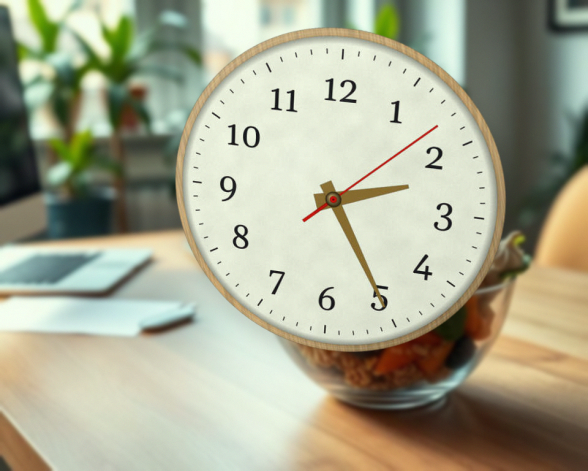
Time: {"hour": 2, "minute": 25, "second": 8}
